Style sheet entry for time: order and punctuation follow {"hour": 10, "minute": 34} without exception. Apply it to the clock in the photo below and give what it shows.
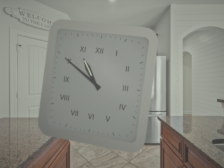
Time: {"hour": 10, "minute": 50}
